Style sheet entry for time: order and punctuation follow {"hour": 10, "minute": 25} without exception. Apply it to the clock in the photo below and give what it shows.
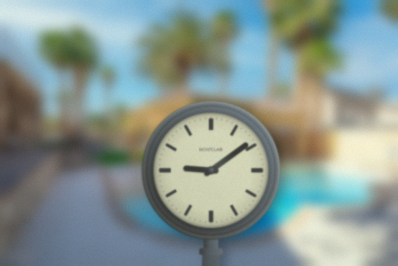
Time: {"hour": 9, "minute": 9}
